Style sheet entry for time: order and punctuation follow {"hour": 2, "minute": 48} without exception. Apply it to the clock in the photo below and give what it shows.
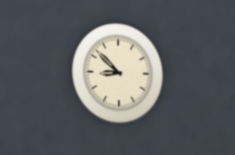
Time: {"hour": 8, "minute": 52}
